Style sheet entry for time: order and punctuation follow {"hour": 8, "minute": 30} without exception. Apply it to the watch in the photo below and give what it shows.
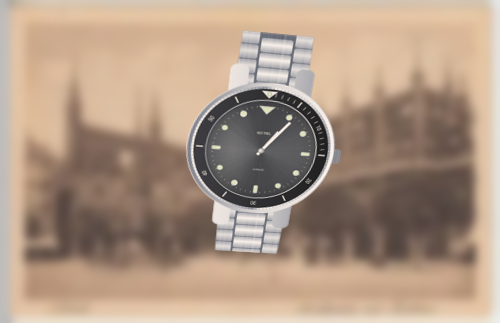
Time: {"hour": 1, "minute": 6}
